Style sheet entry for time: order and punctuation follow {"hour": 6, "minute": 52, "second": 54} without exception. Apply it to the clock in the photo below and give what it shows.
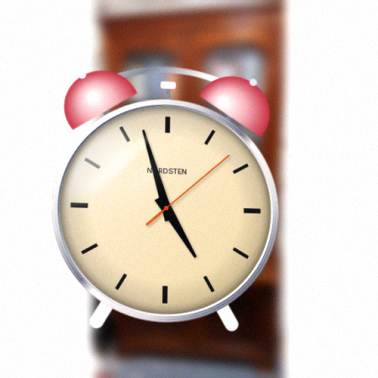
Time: {"hour": 4, "minute": 57, "second": 8}
